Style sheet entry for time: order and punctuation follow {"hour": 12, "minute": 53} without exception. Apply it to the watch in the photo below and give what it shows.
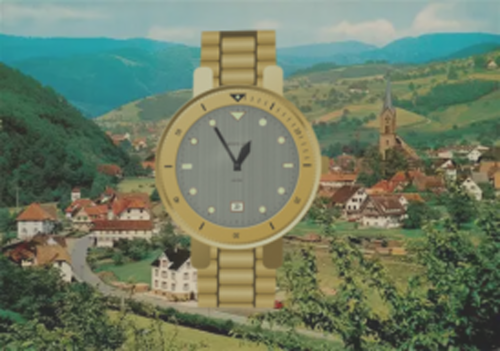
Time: {"hour": 12, "minute": 55}
